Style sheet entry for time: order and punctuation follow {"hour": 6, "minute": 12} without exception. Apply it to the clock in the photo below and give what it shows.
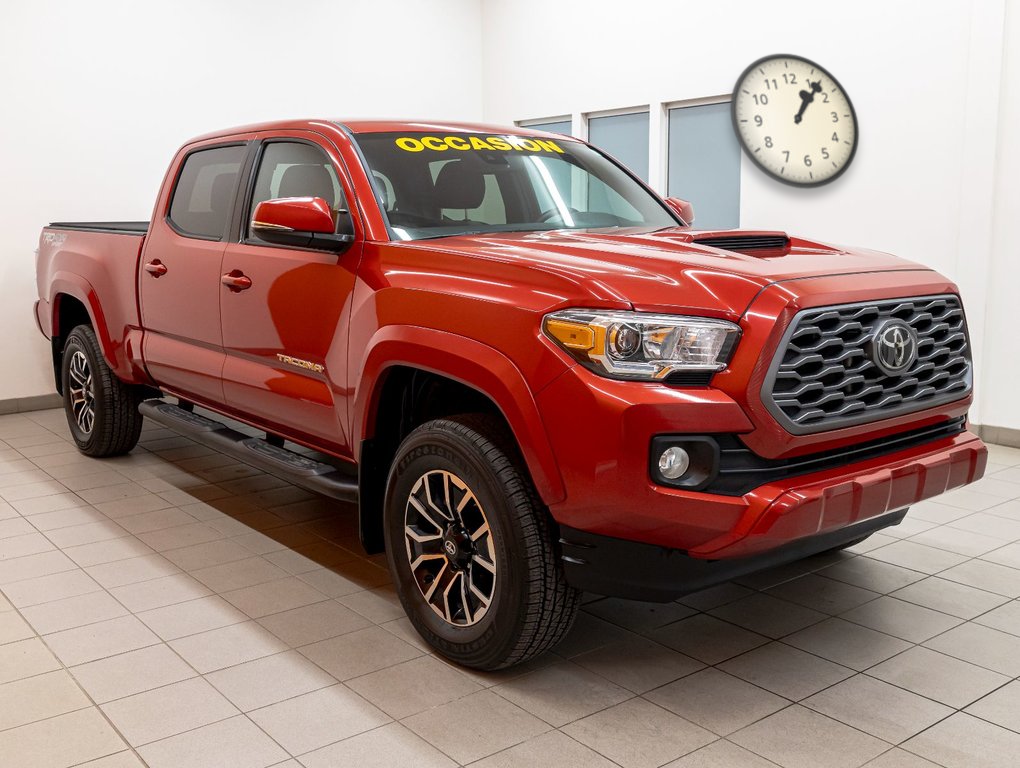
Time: {"hour": 1, "minute": 7}
